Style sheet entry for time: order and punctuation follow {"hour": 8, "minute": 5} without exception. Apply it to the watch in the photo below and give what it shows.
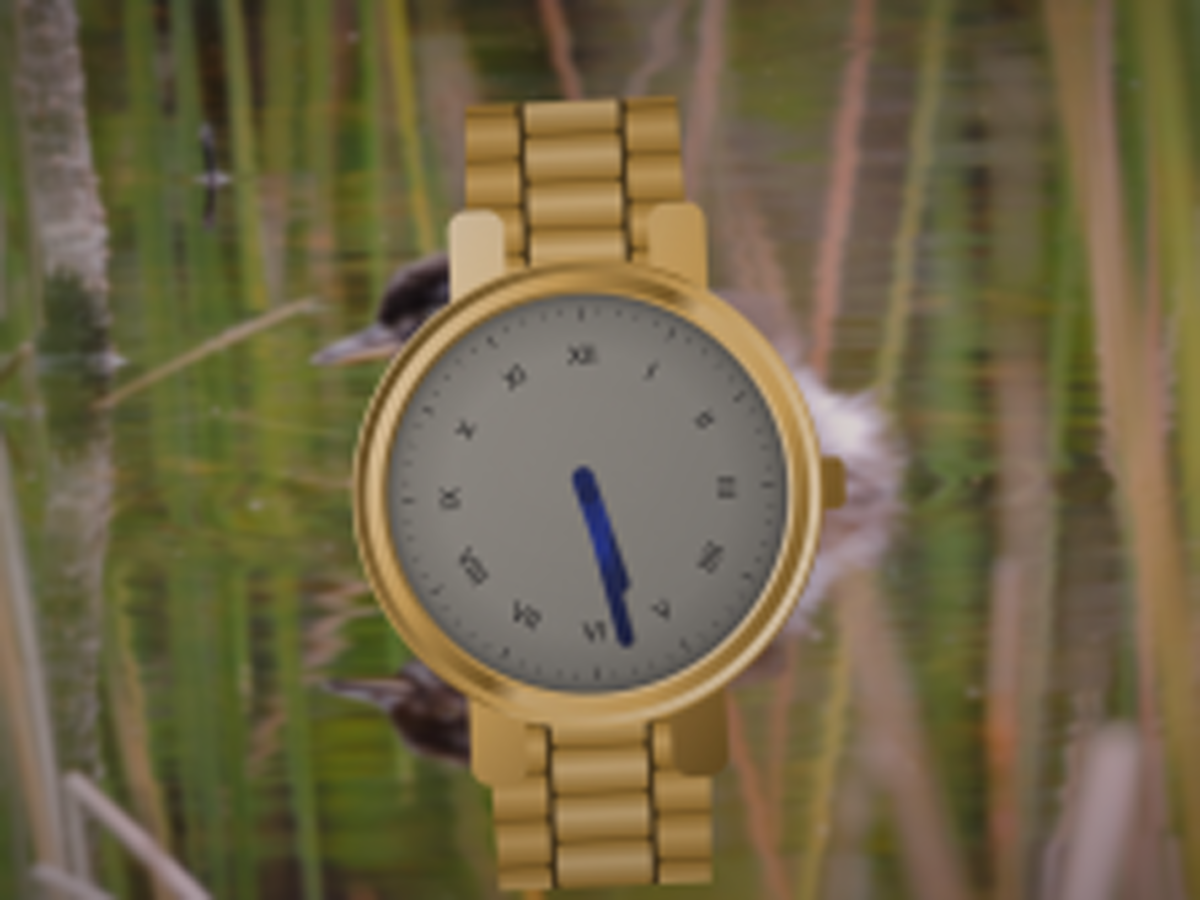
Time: {"hour": 5, "minute": 28}
